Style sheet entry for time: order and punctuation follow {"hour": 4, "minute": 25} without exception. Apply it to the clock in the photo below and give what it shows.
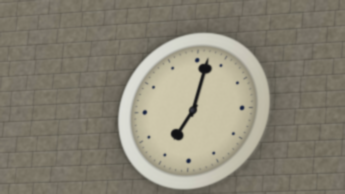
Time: {"hour": 7, "minute": 2}
